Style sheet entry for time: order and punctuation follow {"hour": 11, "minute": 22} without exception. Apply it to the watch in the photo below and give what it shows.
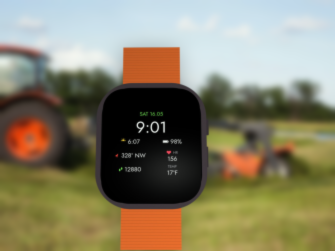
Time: {"hour": 9, "minute": 1}
